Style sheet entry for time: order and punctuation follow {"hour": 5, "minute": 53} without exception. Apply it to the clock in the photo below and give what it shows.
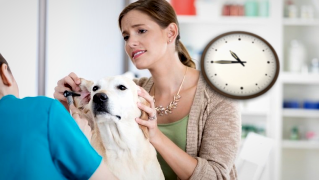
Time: {"hour": 10, "minute": 45}
